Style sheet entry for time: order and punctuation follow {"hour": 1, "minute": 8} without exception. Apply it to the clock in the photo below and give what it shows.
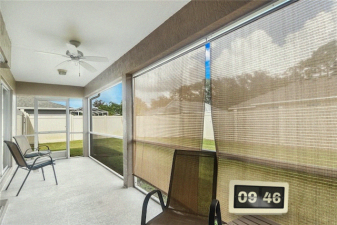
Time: {"hour": 9, "minute": 46}
